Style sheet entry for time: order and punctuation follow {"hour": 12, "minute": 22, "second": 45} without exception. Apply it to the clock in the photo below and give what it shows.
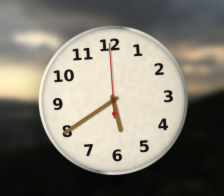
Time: {"hour": 5, "minute": 40, "second": 0}
